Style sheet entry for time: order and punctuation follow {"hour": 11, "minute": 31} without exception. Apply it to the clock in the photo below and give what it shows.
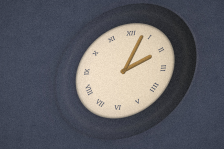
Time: {"hour": 2, "minute": 3}
